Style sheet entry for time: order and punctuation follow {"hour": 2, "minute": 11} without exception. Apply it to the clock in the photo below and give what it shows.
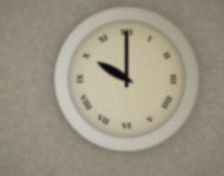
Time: {"hour": 10, "minute": 0}
